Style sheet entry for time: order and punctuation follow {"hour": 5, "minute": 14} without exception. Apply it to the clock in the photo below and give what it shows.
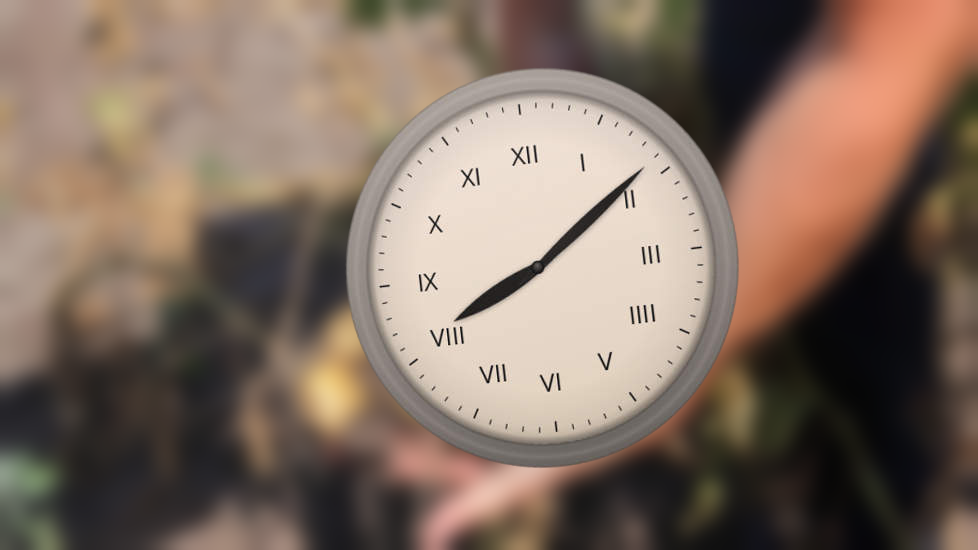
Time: {"hour": 8, "minute": 9}
